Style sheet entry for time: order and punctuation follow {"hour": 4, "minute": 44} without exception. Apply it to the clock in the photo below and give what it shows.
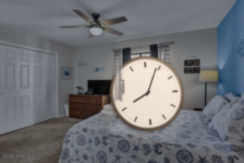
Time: {"hour": 8, "minute": 4}
